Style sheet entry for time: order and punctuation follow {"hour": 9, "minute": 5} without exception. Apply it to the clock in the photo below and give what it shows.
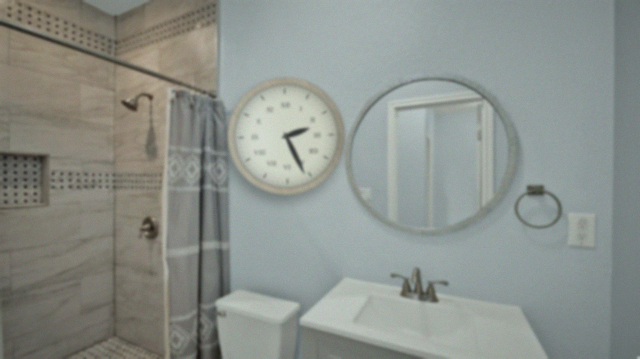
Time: {"hour": 2, "minute": 26}
